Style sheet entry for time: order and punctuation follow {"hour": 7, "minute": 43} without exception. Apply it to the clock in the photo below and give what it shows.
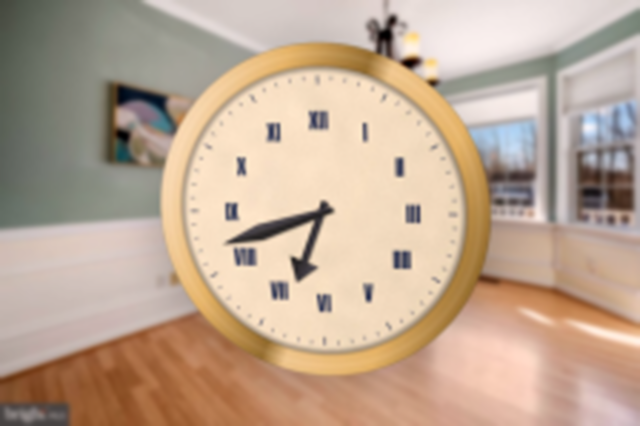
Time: {"hour": 6, "minute": 42}
